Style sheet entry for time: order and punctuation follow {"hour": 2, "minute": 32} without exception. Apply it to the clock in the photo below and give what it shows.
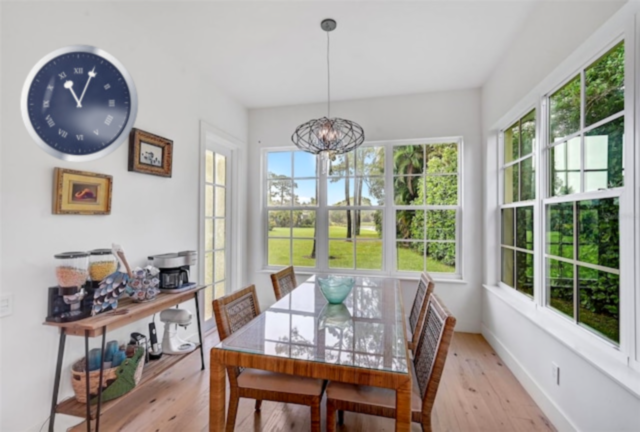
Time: {"hour": 11, "minute": 4}
